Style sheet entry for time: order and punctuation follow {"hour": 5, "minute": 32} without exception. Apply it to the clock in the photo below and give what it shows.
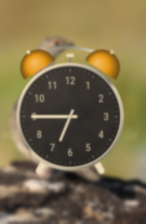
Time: {"hour": 6, "minute": 45}
